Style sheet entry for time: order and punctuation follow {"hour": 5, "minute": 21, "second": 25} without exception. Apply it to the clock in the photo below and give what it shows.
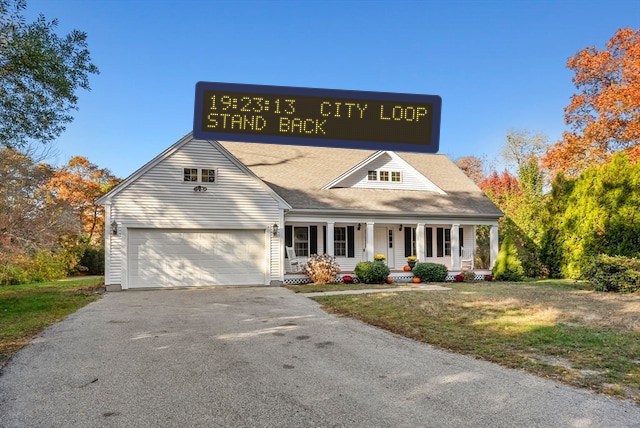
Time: {"hour": 19, "minute": 23, "second": 13}
